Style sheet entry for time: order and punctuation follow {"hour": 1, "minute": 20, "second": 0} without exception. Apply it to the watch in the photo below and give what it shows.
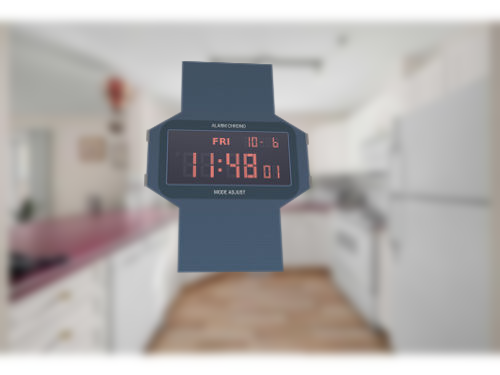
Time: {"hour": 11, "minute": 48, "second": 1}
